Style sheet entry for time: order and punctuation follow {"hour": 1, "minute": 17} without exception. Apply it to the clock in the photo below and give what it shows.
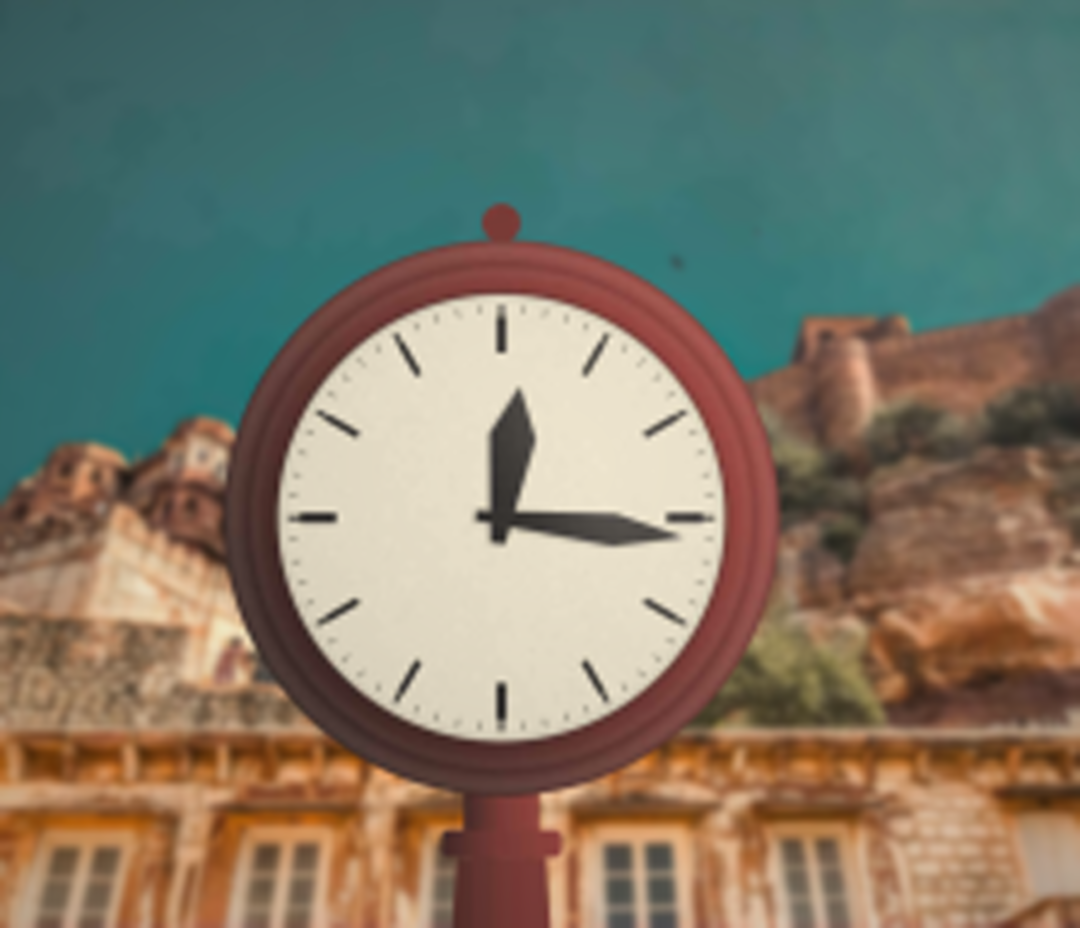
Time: {"hour": 12, "minute": 16}
